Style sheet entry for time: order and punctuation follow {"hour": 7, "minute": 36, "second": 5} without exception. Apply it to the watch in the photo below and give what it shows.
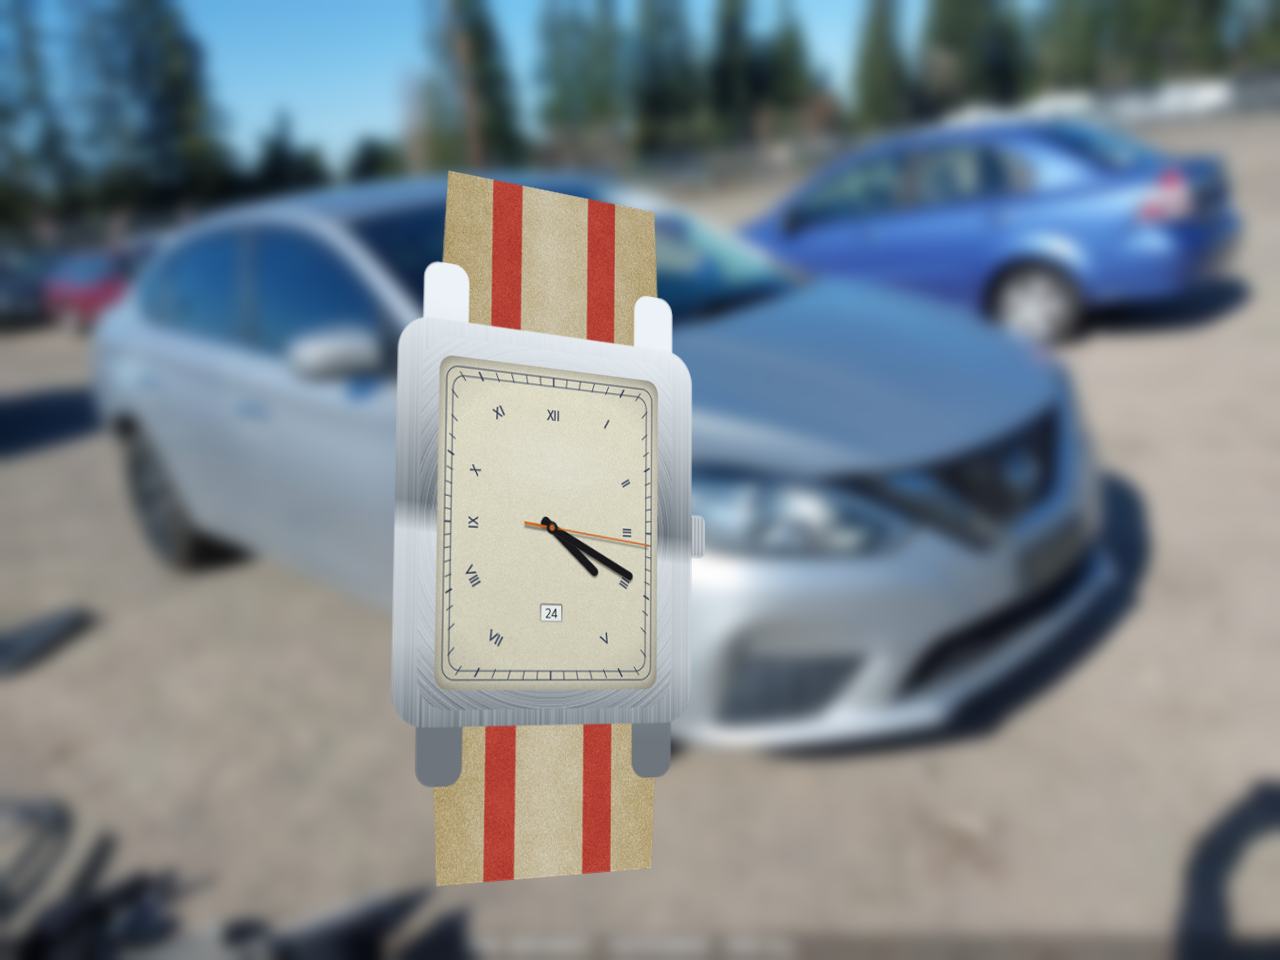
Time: {"hour": 4, "minute": 19, "second": 16}
